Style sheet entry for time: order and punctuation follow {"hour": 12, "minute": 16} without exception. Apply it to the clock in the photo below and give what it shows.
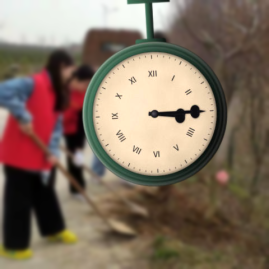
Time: {"hour": 3, "minute": 15}
